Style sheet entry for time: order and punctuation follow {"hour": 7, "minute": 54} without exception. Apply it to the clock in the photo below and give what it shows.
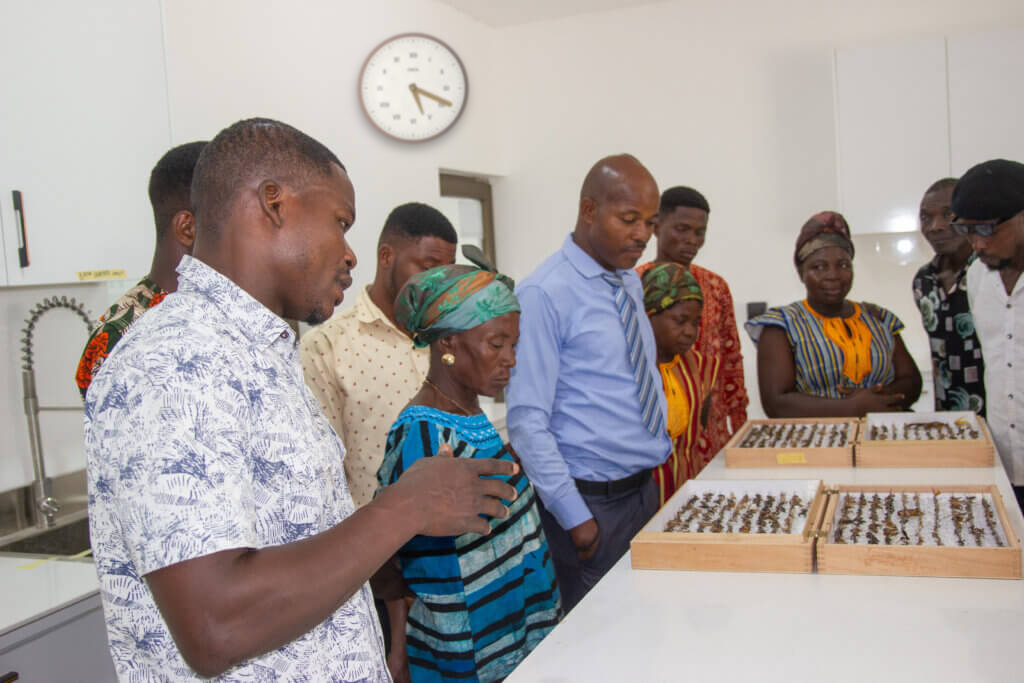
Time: {"hour": 5, "minute": 19}
